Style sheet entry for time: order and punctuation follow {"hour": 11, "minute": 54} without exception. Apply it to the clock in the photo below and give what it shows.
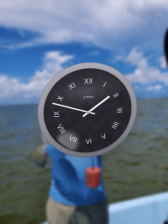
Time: {"hour": 1, "minute": 48}
